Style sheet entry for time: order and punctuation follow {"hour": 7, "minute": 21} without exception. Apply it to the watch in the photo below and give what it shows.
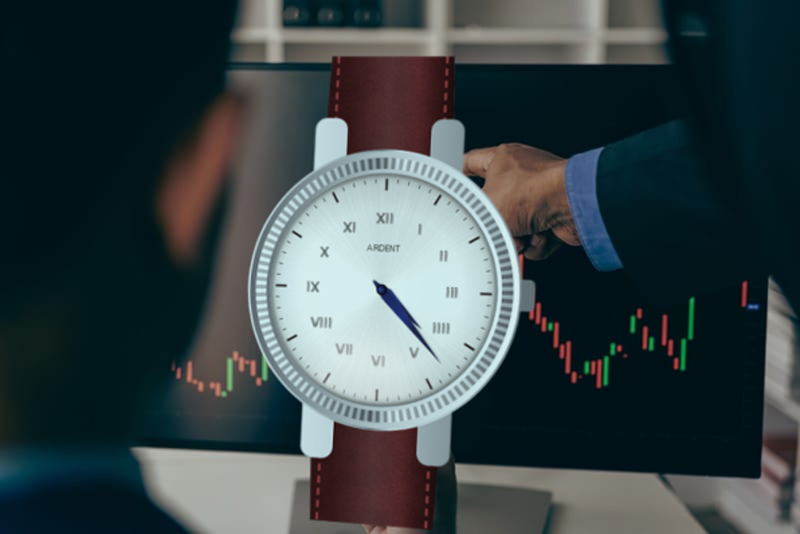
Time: {"hour": 4, "minute": 23}
